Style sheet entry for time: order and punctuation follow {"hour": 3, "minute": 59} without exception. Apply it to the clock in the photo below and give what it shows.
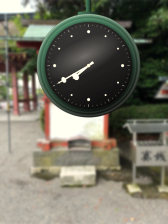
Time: {"hour": 7, "minute": 40}
